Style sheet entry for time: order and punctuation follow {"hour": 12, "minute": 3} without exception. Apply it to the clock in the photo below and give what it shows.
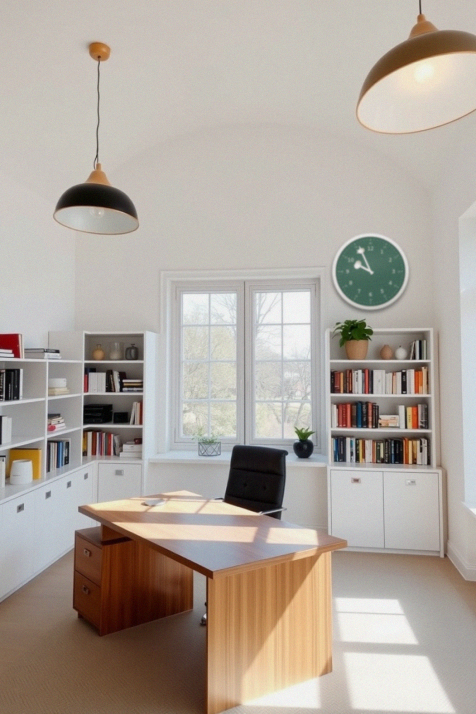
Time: {"hour": 9, "minute": 56}
